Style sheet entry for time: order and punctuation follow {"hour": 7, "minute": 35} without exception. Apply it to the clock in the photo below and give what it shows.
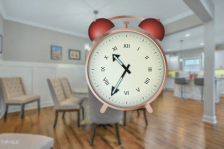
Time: {"hour": 10, "minute": 35}
